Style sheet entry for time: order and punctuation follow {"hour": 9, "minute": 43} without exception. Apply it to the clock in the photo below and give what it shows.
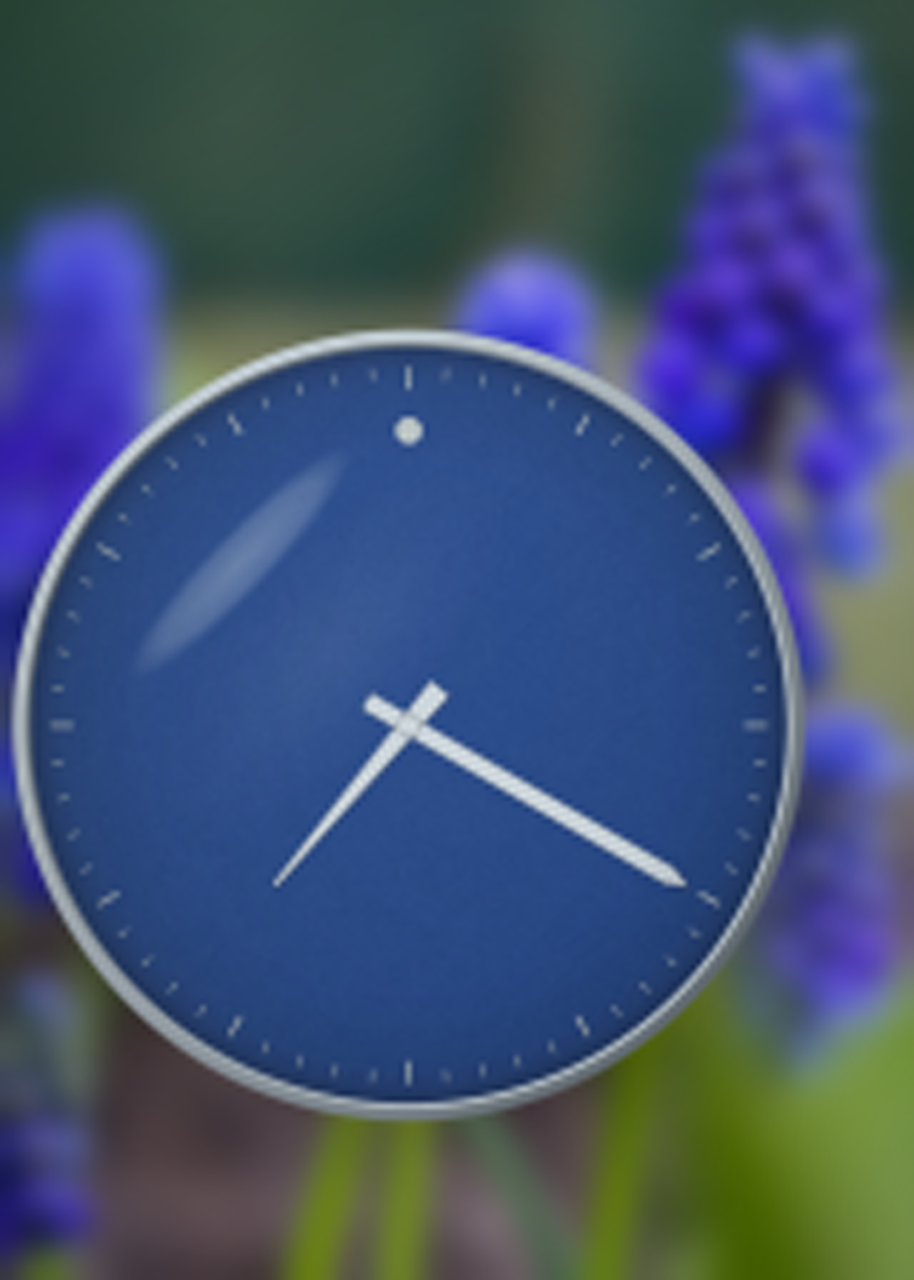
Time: {"hour": 7, "minute": 20}
